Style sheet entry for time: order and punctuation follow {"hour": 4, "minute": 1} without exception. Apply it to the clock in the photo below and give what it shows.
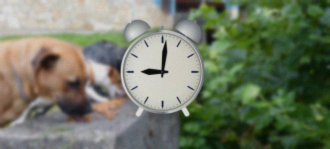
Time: {"hour": 9, "minute": 1}
